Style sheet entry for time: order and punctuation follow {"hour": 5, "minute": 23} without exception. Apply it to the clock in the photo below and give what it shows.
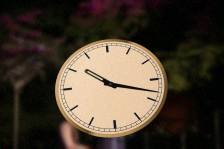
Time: {"hour": 10, "minute": 18}
